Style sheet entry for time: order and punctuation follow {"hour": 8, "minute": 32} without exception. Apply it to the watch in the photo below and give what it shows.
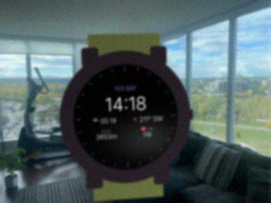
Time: {"hour": 14, "minute": 18}
